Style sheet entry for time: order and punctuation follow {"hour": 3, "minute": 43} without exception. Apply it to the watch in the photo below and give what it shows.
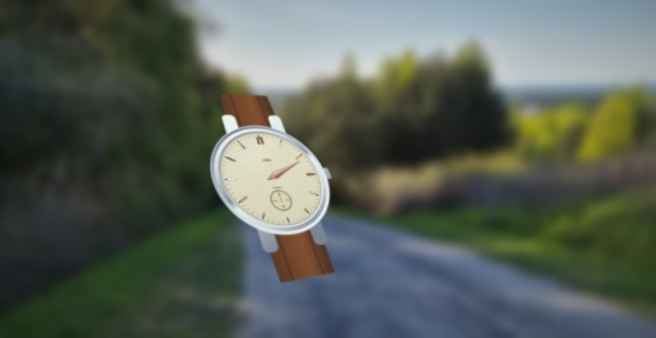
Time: {"hour": 2, "minute": 11}
